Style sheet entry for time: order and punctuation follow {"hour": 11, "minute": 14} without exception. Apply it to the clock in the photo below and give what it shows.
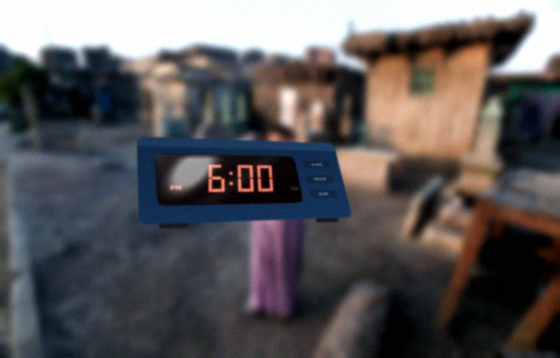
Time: {"hour": 6, "minute": 0}
